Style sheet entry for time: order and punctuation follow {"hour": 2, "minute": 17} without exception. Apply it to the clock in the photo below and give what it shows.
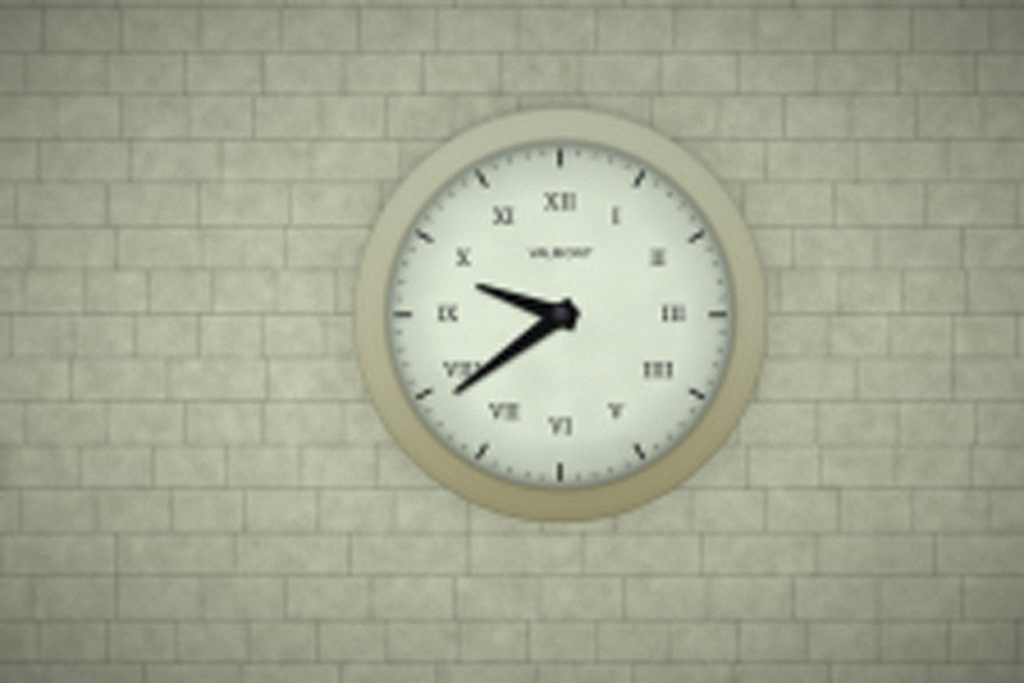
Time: {"hour": 9, "minute": 39}
